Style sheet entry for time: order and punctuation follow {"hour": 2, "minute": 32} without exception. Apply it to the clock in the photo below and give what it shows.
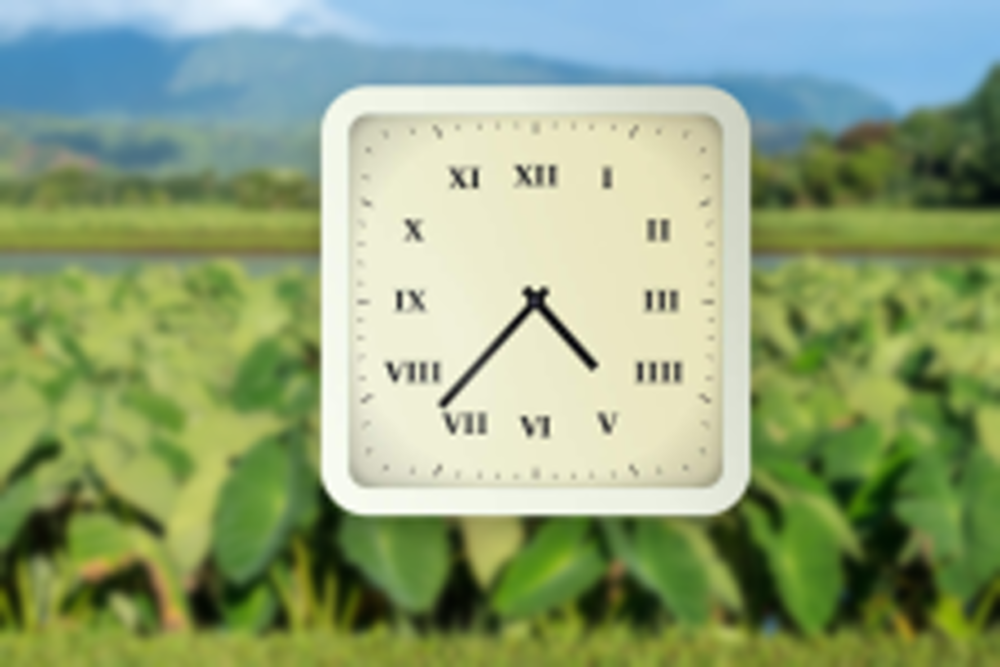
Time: {"hour": 4, "minute": 37}
